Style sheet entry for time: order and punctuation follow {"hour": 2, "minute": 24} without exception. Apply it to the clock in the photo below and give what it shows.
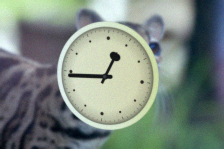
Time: {"hour": 12, "minute": 44}
